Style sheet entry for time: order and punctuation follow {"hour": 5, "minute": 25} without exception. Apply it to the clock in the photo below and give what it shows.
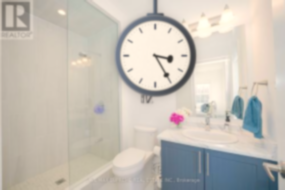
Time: {"hour": 3, "minute": 25}
